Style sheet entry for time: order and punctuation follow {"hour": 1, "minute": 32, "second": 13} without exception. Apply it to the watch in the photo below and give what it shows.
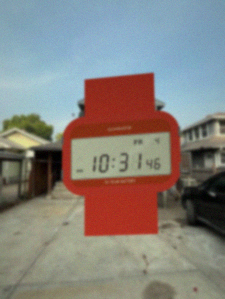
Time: {"hour": 10, "minute": 31, "second": 46}
